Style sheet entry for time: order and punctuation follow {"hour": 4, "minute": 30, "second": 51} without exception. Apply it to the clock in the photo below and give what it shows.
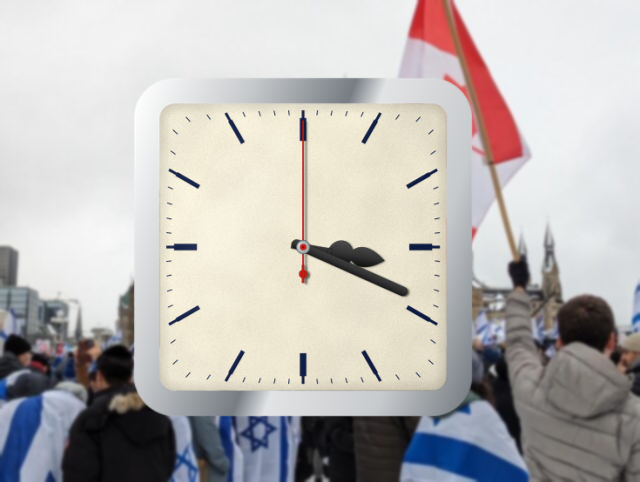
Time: {"hour": 3, "minute": 19, "second": 0}
